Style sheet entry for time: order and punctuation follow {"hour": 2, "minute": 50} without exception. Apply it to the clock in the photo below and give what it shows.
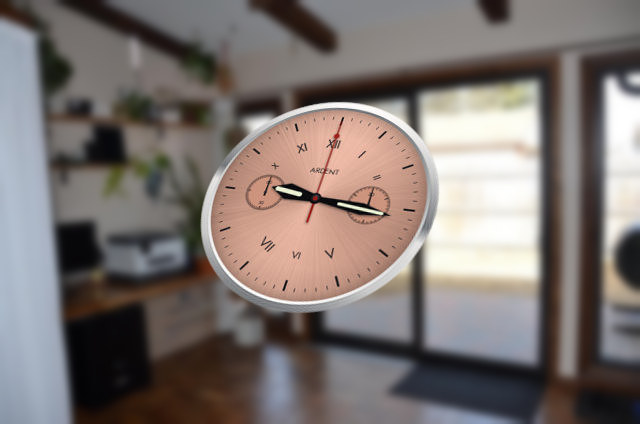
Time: {"hour": 9, "minute": 16}
